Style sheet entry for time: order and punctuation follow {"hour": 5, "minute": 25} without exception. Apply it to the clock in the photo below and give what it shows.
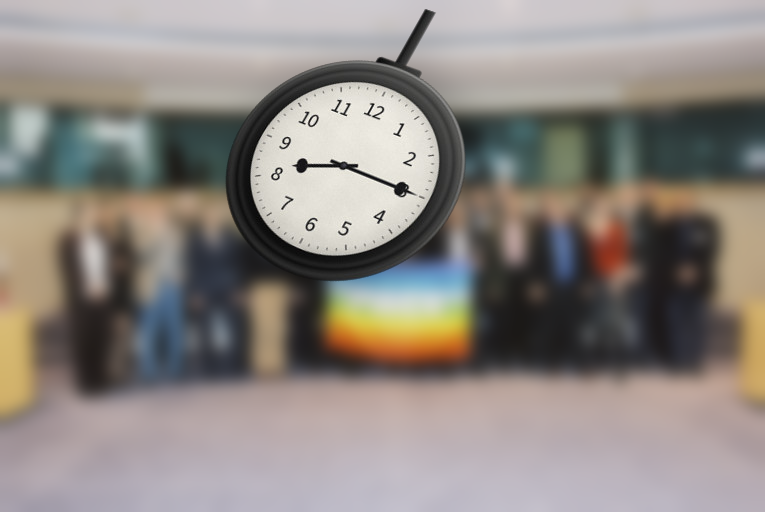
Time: {"hour": 8, "minute": 15}
